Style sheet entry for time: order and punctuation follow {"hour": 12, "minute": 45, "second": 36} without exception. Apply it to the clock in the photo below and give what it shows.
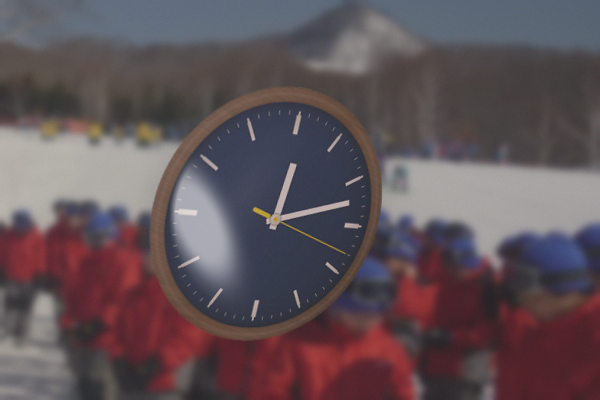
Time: {"hour": 12, "minute": 12, "second": 18}
